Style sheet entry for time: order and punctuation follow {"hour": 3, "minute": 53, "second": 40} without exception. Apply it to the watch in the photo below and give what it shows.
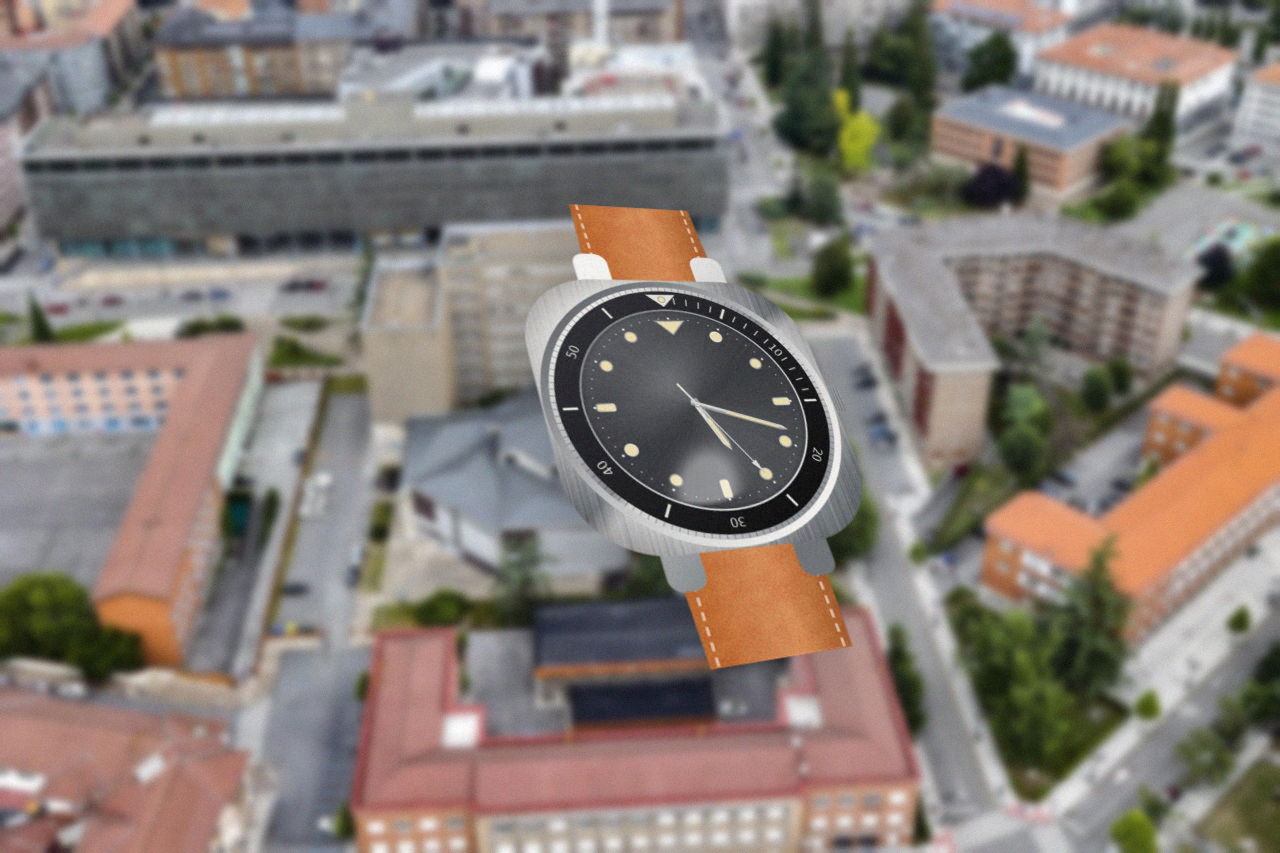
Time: {"hour": 5, "minute": 18, "second": 25}
